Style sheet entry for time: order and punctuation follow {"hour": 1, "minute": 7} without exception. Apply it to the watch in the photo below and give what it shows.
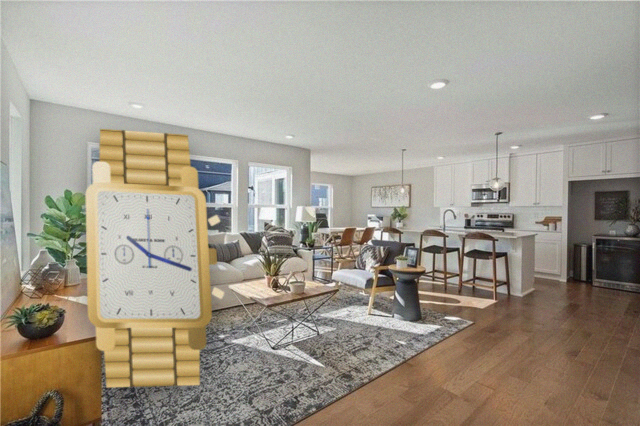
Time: {"hour": 10, "minute": 18}
